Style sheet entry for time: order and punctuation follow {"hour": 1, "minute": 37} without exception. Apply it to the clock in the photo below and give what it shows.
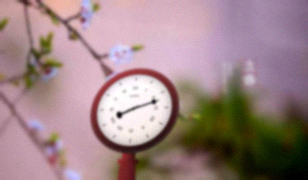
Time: {"hour": 8, "minute": 12}
